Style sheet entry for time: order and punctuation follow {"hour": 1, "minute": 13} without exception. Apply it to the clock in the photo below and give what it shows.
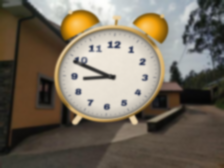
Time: {"hour": 8, "minute": 49}
